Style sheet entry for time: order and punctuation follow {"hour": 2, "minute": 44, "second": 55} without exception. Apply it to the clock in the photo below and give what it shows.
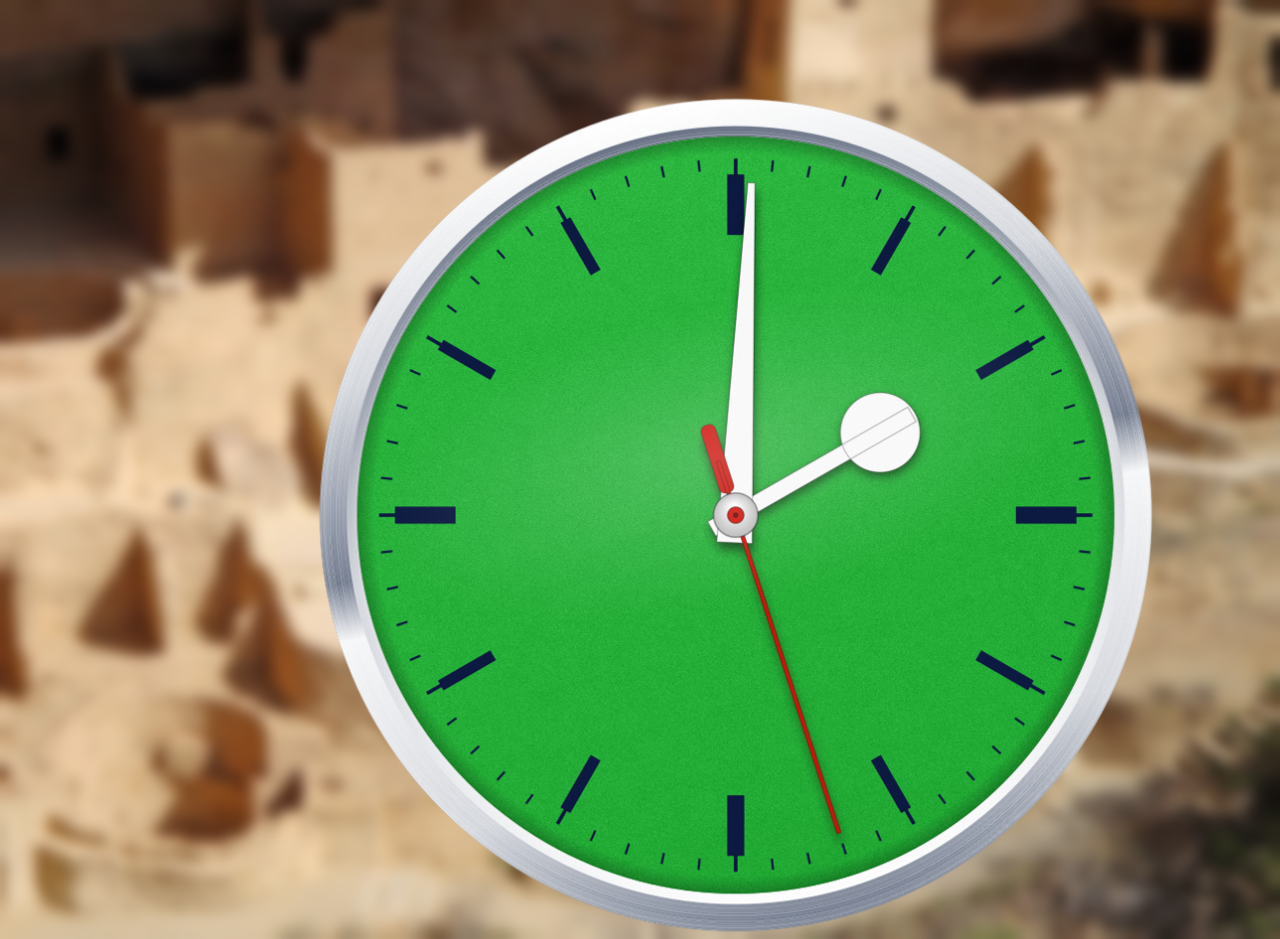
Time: {"hour": 2, "minute": 0, "second": 27}
